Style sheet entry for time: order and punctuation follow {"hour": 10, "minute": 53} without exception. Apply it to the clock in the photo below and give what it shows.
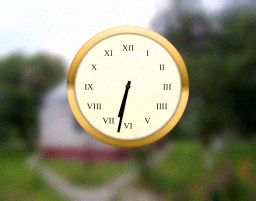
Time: {"hour": 6, "minute": 32}
